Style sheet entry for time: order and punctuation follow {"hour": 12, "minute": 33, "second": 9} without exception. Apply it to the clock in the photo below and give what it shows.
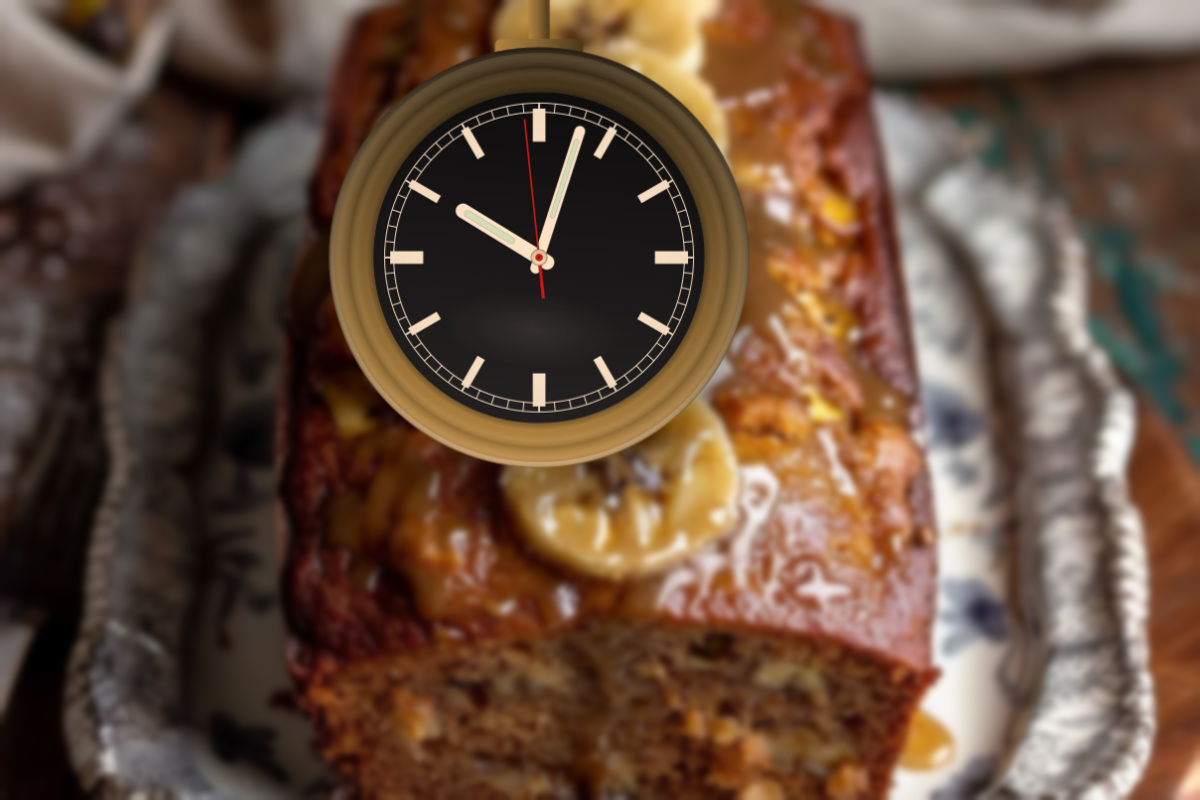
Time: {"hour": 10, "minute": 2, "second": 59}
